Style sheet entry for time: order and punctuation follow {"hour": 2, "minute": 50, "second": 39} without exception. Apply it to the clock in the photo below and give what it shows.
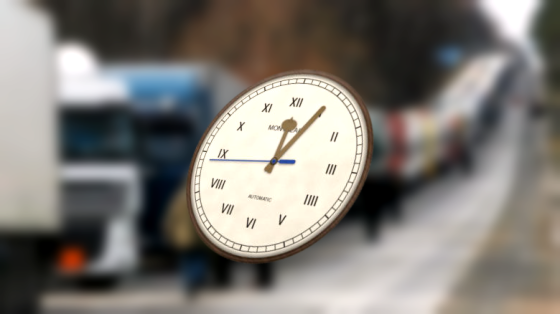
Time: {"hour": 12, "minute": 4, "second": 44}
